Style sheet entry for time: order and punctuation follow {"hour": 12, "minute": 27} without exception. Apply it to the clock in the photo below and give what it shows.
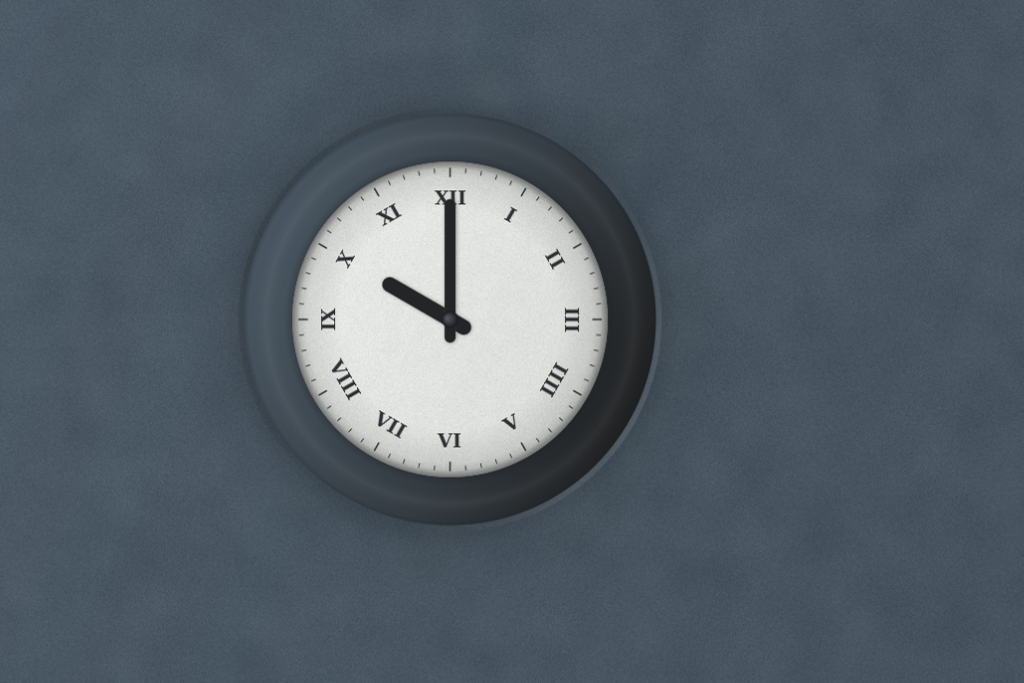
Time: {"hour": 10, "minute": 0}
